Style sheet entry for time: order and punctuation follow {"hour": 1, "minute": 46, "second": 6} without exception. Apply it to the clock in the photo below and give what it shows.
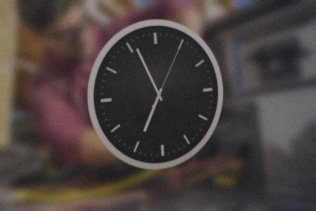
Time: {"hour": 6, "minute": 56, "second": 5}
